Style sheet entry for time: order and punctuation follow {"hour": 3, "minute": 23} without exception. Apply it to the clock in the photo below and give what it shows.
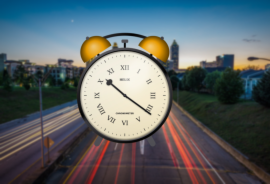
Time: {"hour": 10, "minute": 21}
